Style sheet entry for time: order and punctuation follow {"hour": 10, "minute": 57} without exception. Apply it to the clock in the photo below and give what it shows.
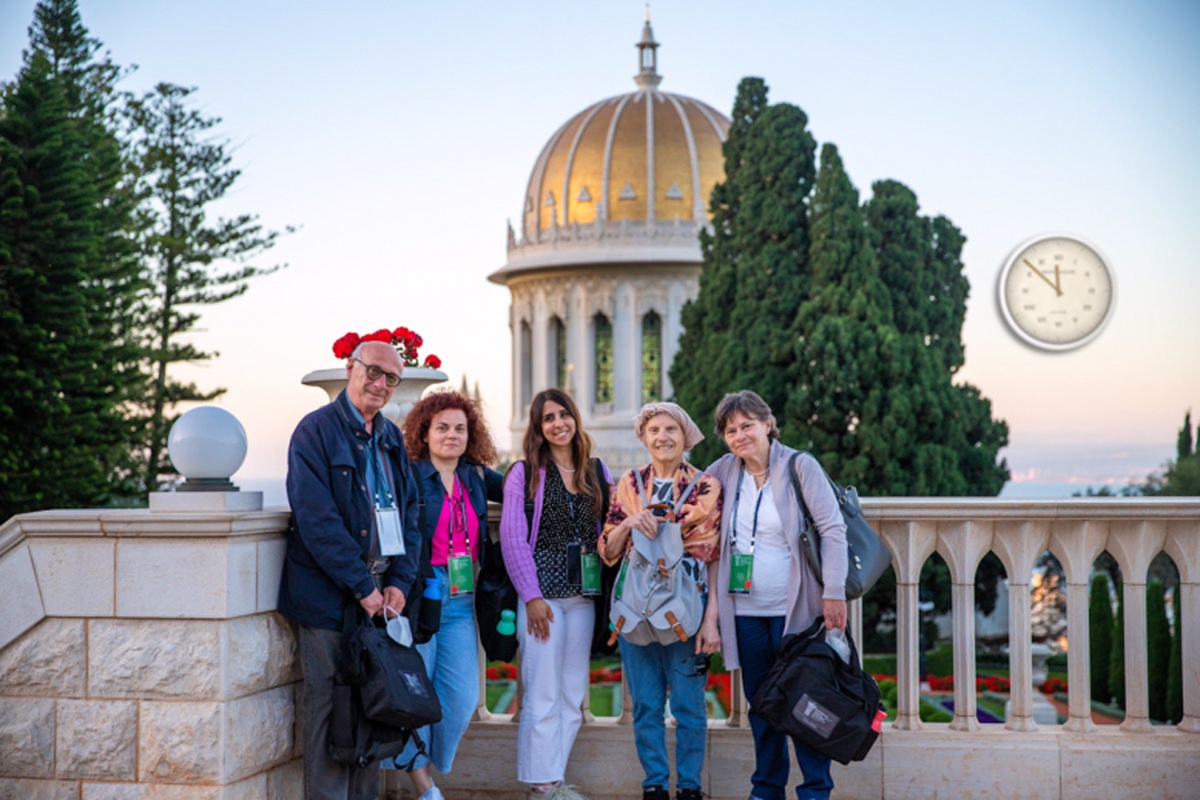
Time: {"hour": 11, "minute": 52}
